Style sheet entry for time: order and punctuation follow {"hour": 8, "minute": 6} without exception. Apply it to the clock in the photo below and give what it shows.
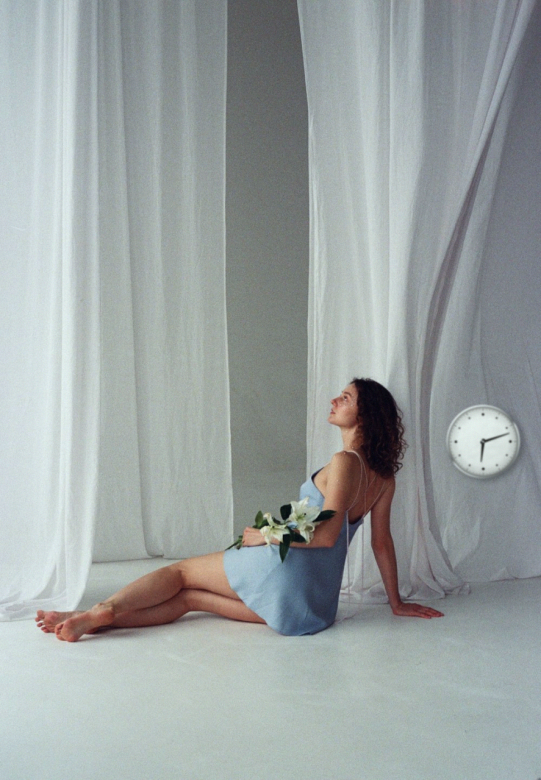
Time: {"hour": 6, "minute": 12}
